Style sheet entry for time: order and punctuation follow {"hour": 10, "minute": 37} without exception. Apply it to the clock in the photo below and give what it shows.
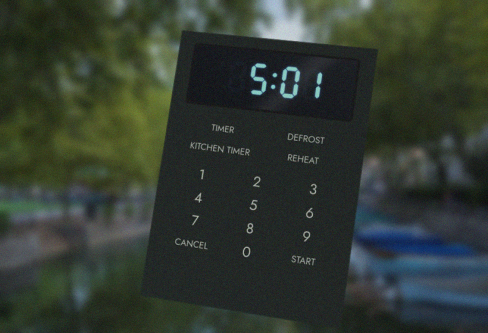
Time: {"hour": 5, "minute": 1}
